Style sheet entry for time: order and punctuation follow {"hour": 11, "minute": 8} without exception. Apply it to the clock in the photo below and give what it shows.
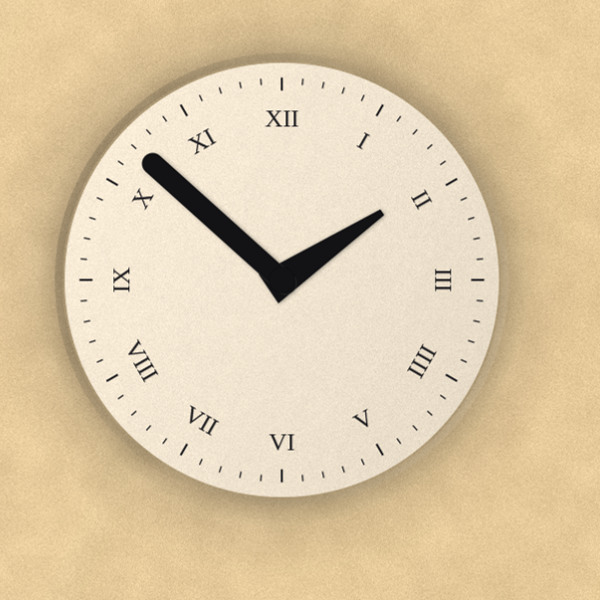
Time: {"hour": 1, "minute": 52}
